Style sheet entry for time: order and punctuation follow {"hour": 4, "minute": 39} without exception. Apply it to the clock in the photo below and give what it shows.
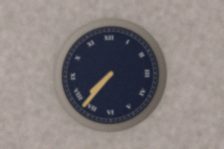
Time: {"hour": 7, "minute": 37}
